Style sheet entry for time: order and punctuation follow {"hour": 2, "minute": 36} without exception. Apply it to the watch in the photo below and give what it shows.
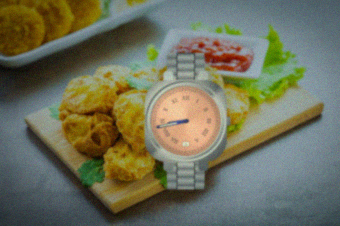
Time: {"hour": 8, "minute": 43}
